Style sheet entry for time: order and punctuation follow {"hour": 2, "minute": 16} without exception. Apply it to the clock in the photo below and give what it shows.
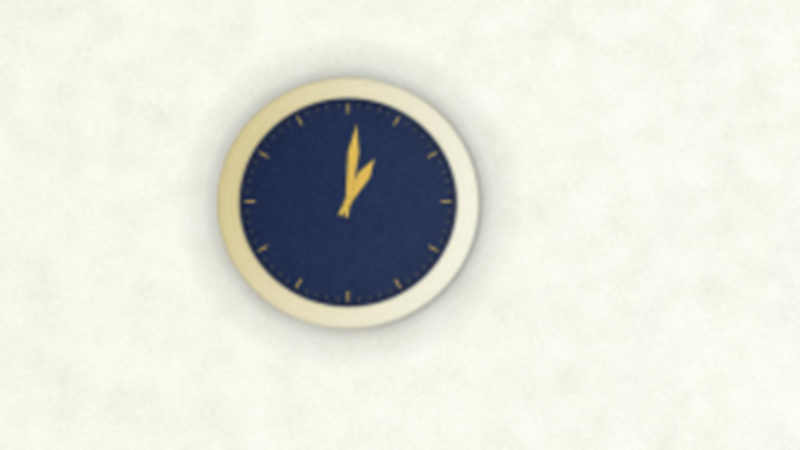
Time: {"hour": 1, "minute": 1}
